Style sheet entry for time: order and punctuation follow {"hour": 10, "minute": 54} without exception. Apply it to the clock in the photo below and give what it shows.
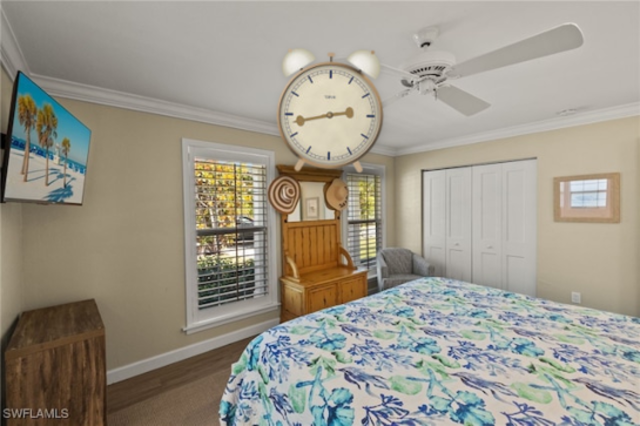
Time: {"hour": 2, "minute": 43}
